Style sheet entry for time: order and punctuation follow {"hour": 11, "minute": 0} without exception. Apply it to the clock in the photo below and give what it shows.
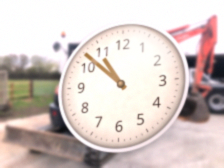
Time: {"hour": 10, "minute": 52}
